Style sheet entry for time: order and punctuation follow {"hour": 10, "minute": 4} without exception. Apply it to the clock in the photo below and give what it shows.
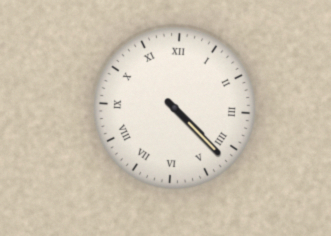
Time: {"hour": 4, "minute": 22}
